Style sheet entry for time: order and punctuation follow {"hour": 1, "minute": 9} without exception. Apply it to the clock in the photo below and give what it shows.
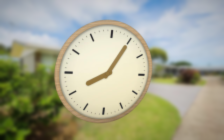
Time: {"hour": 8, "minute": 5}
